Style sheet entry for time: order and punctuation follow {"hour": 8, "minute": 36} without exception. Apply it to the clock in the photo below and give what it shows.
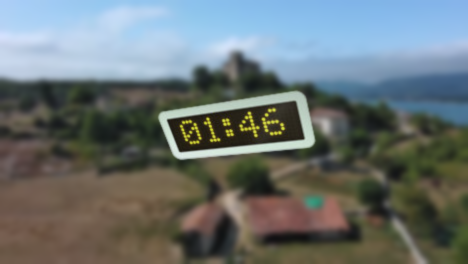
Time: {"hour": 1, "minute": 46}
